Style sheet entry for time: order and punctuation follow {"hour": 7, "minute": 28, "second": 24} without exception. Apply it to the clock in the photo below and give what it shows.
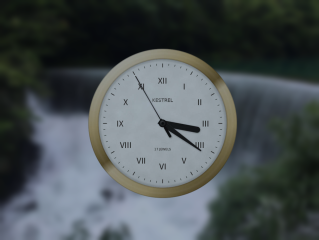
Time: {"hour": 3, "minute": 20, "second": 55}
